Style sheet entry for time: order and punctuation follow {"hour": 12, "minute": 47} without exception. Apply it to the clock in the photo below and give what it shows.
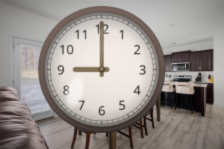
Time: {"hour": 9, "minute": 0}
